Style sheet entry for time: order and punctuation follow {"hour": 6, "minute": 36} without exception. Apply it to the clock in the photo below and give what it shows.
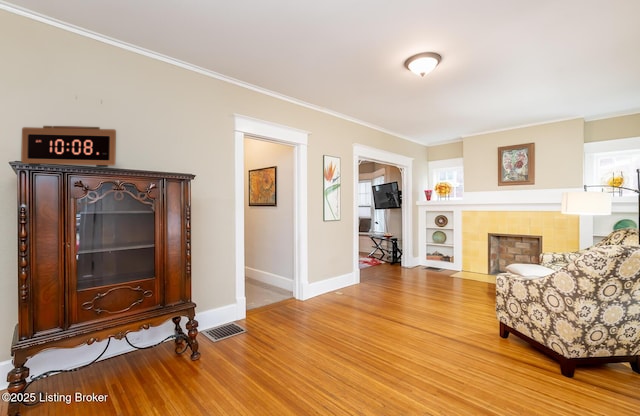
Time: {"hour": 10, "minute": 8}
